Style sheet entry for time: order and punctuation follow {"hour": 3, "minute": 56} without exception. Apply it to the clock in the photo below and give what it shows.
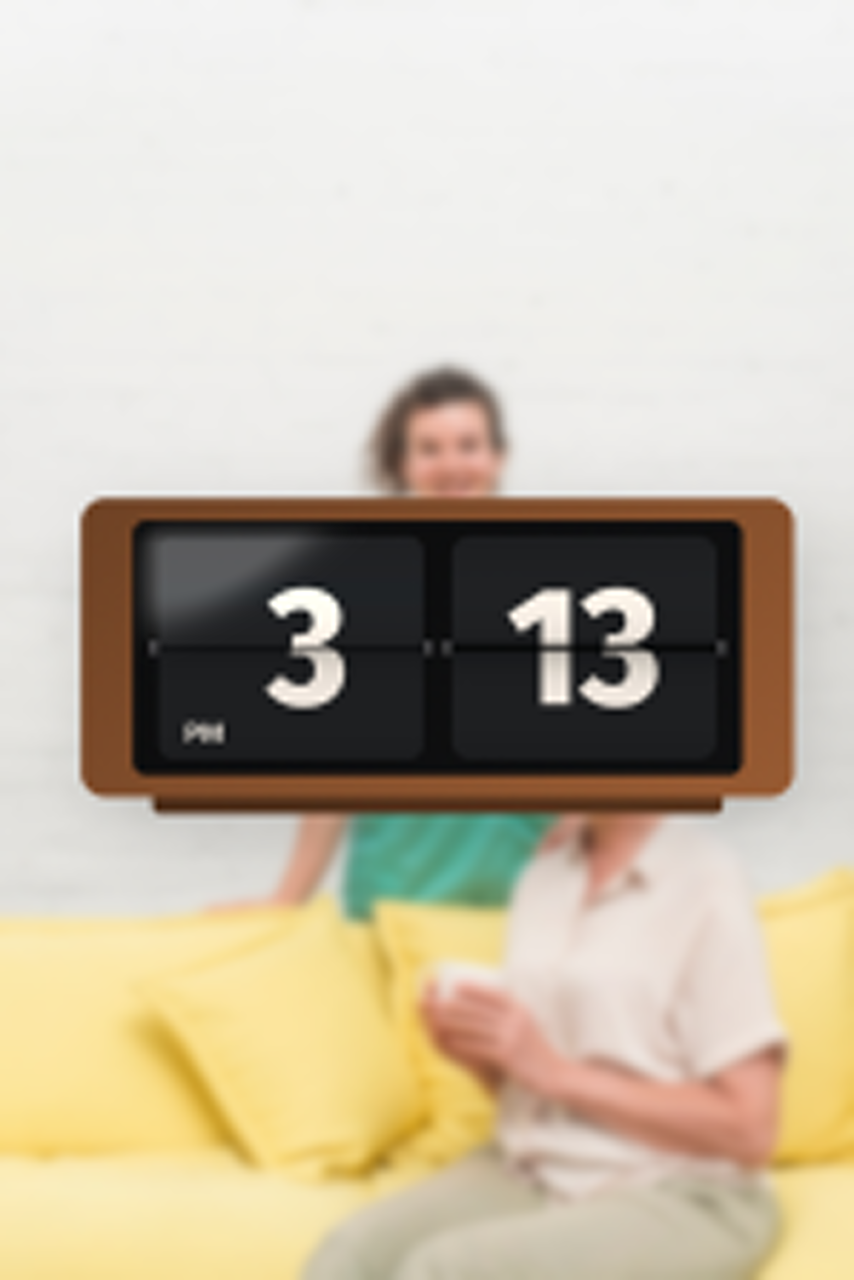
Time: {"hour": 3, "minute": 13}
